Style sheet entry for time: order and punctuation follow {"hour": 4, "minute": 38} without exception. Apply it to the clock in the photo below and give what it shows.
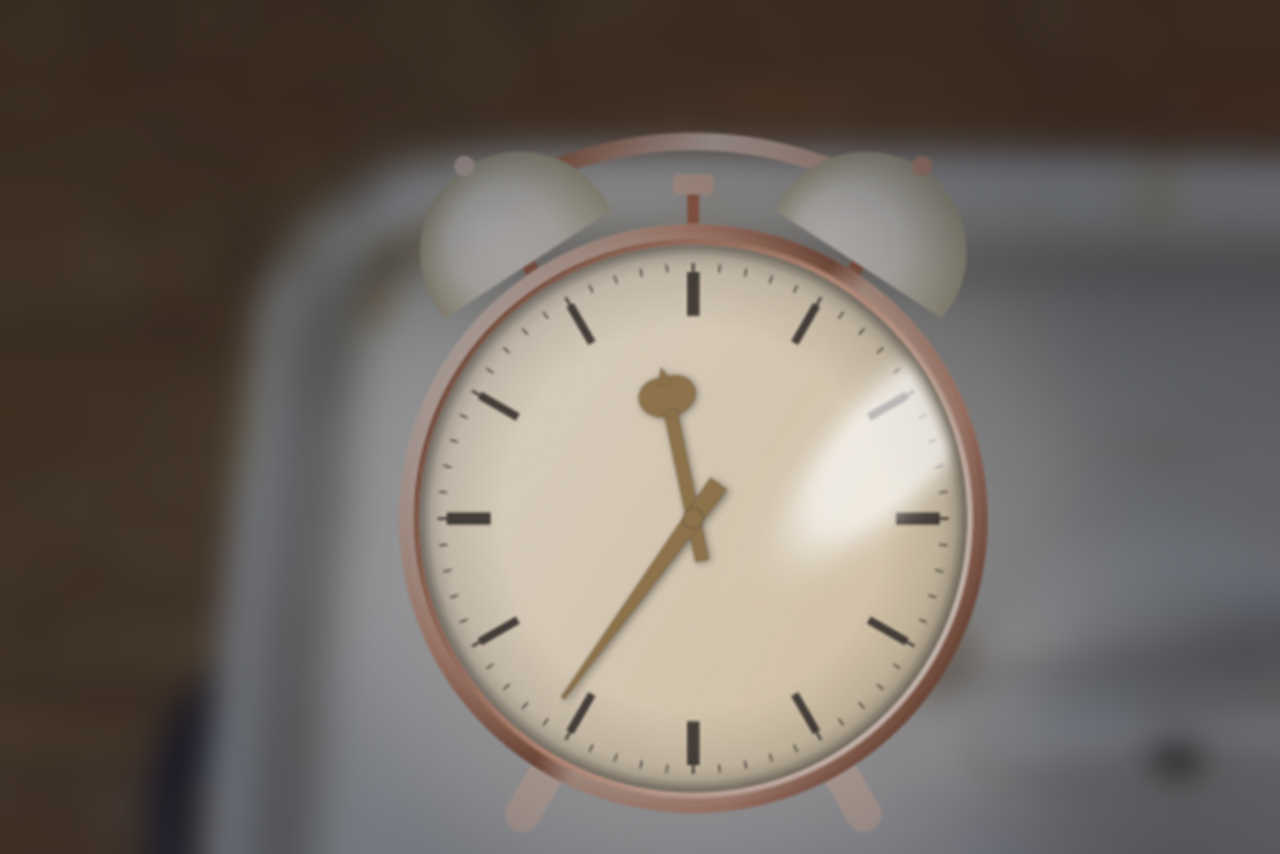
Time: {"hour": 11, "minute": 36}
